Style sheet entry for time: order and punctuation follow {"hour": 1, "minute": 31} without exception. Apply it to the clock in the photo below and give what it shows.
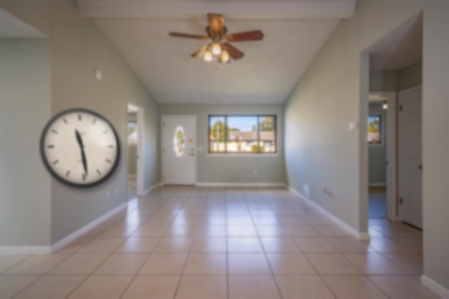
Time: {"hour": 11, "minute": 29}
